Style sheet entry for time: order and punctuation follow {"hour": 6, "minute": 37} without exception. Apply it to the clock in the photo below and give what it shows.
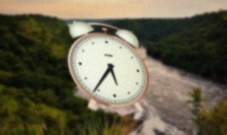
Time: {"hour": 5, "minute": 36}
